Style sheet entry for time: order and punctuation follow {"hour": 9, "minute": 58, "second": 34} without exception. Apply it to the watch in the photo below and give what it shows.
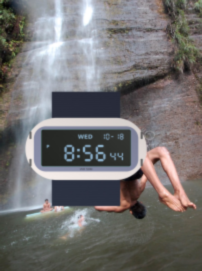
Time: {"hour": 8, "minute": 56, "second": 44}
